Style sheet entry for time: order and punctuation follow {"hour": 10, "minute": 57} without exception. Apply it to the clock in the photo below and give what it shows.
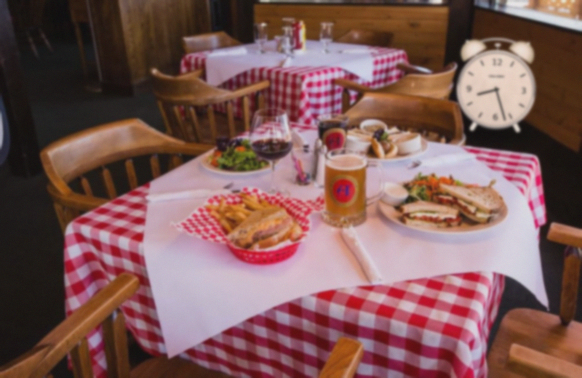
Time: {"hour": 8, "minute": 27}
